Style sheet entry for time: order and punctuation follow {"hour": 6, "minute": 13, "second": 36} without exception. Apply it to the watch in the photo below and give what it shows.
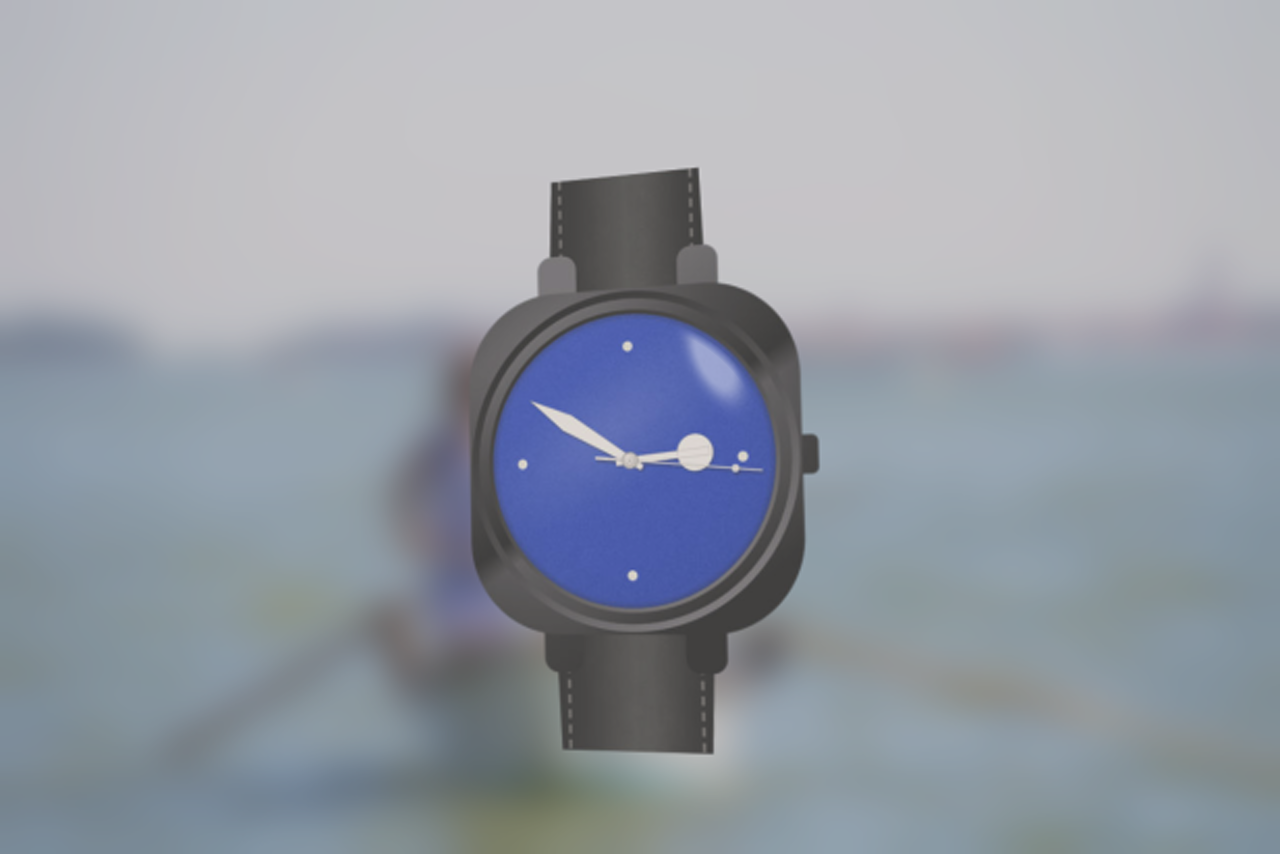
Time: {"hour": 2, "minute": 50, "second": 16}
